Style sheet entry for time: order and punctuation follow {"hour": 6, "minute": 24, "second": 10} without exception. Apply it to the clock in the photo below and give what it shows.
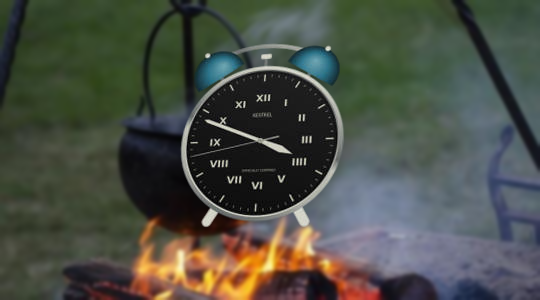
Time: {"hour": 3, "minute": 48, "second": 43}
